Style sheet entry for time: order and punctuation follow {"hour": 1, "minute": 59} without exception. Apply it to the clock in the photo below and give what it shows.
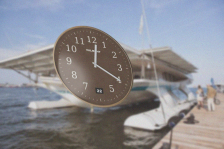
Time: {"hour": 12, "minute": 20}
